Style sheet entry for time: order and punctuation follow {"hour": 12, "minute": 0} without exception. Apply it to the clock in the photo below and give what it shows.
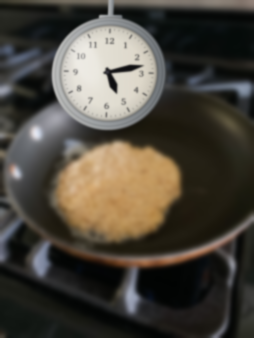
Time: {"hour": 5, "minute": 13}
